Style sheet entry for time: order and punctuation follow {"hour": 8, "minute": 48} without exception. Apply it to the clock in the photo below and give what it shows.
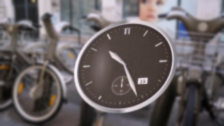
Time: {"hour": 10, "minute": 26}
